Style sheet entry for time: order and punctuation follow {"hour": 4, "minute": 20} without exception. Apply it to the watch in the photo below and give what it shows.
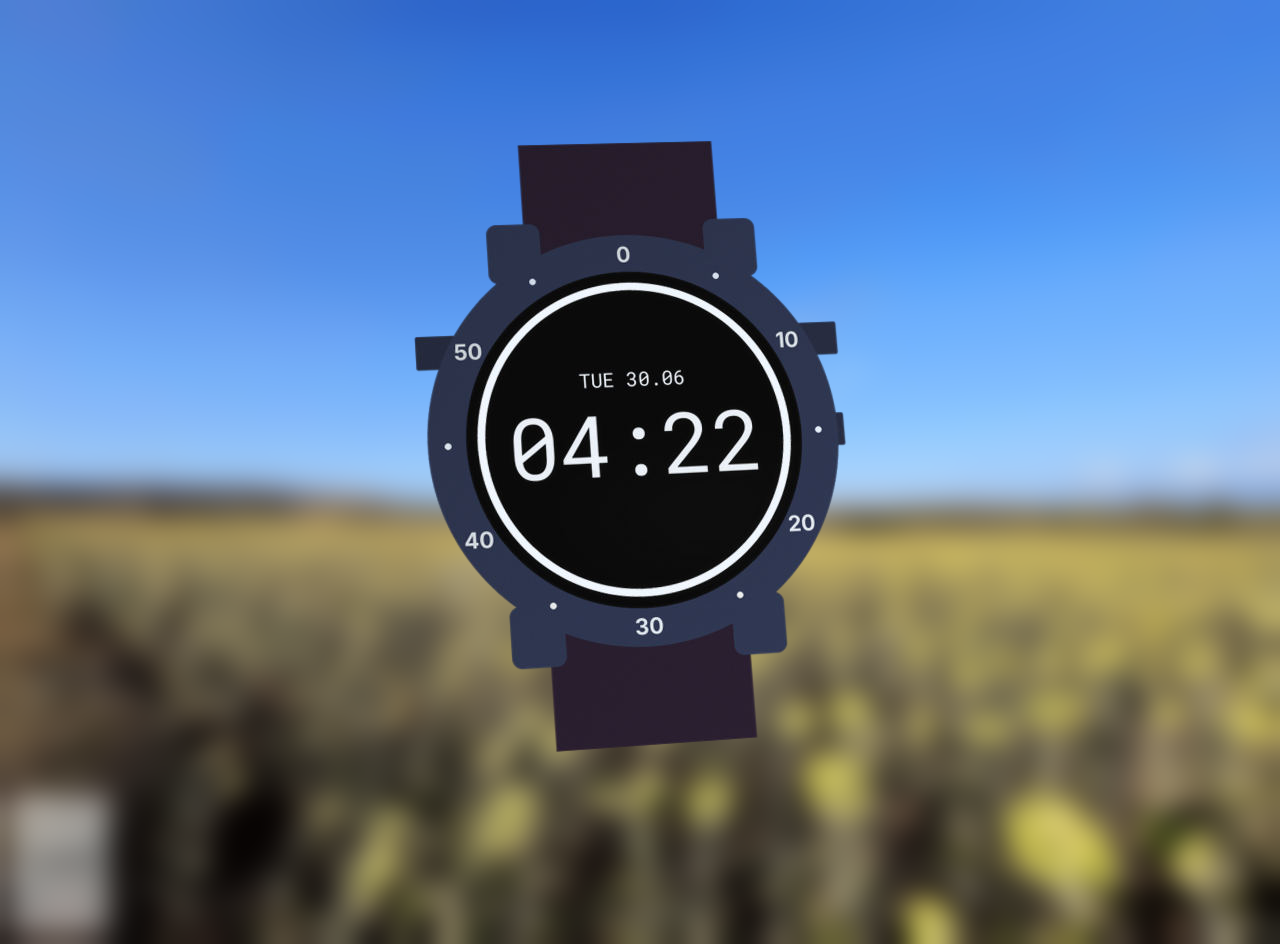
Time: {"hour": 4, "minute": 22}
